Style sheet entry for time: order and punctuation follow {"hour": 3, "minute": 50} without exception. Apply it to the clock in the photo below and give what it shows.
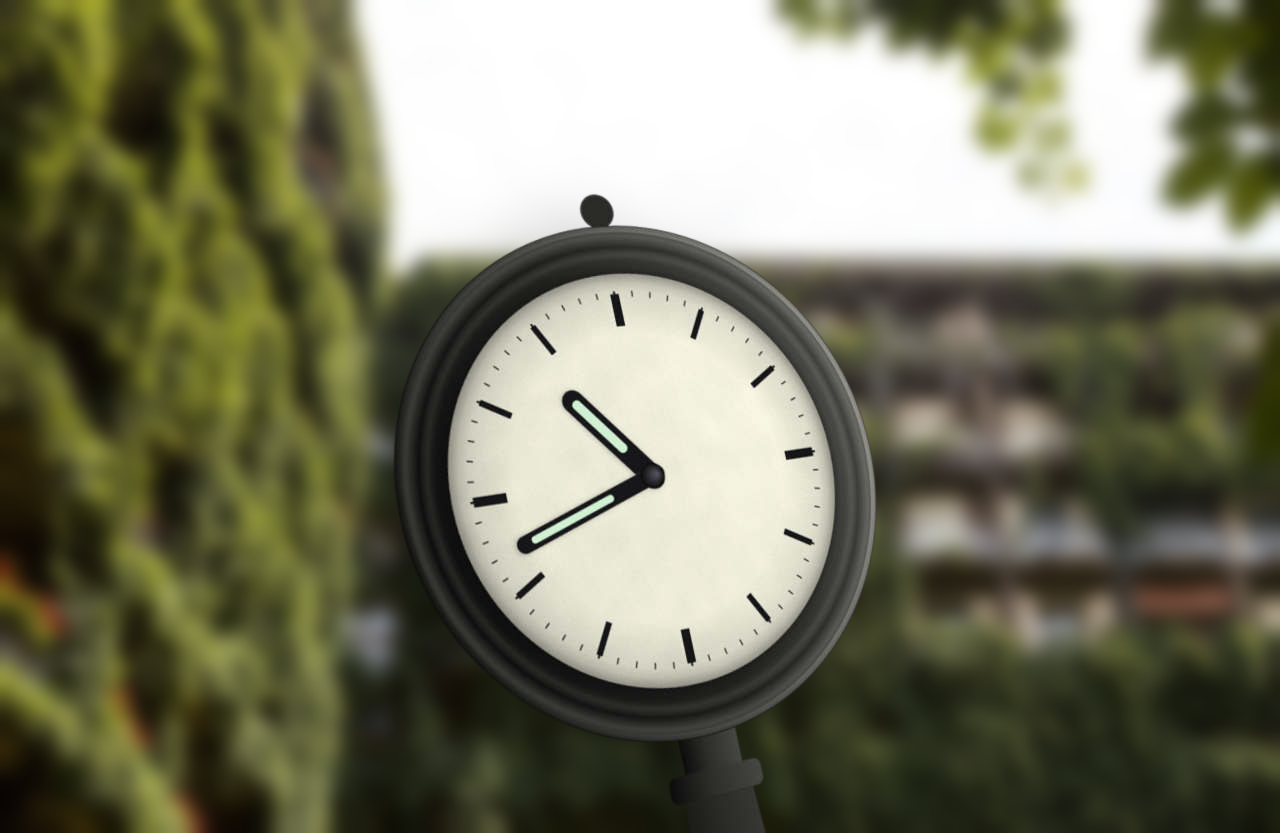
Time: {"hour": 10, "minute": 42}
